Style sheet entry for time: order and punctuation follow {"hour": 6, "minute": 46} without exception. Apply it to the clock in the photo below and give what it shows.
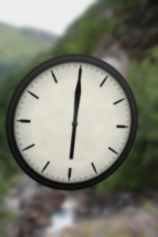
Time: {"hour": 6, "minute": 0}
